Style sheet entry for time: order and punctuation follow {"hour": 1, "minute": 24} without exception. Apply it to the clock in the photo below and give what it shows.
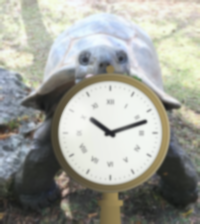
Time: {"hour": 10, "minute": 12}
